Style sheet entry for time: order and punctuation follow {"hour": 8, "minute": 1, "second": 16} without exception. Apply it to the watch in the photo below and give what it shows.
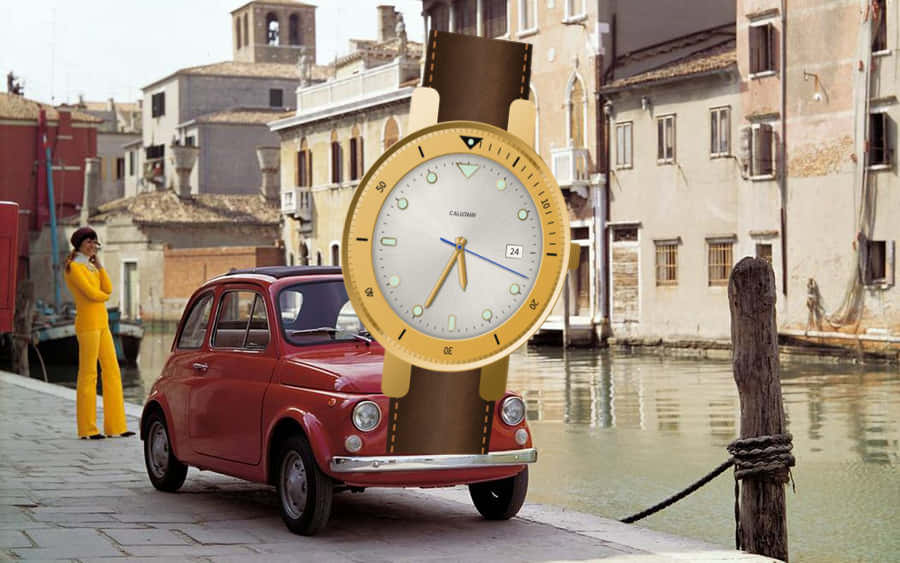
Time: {"hour": 5, "minute": 34, "second": 18}
